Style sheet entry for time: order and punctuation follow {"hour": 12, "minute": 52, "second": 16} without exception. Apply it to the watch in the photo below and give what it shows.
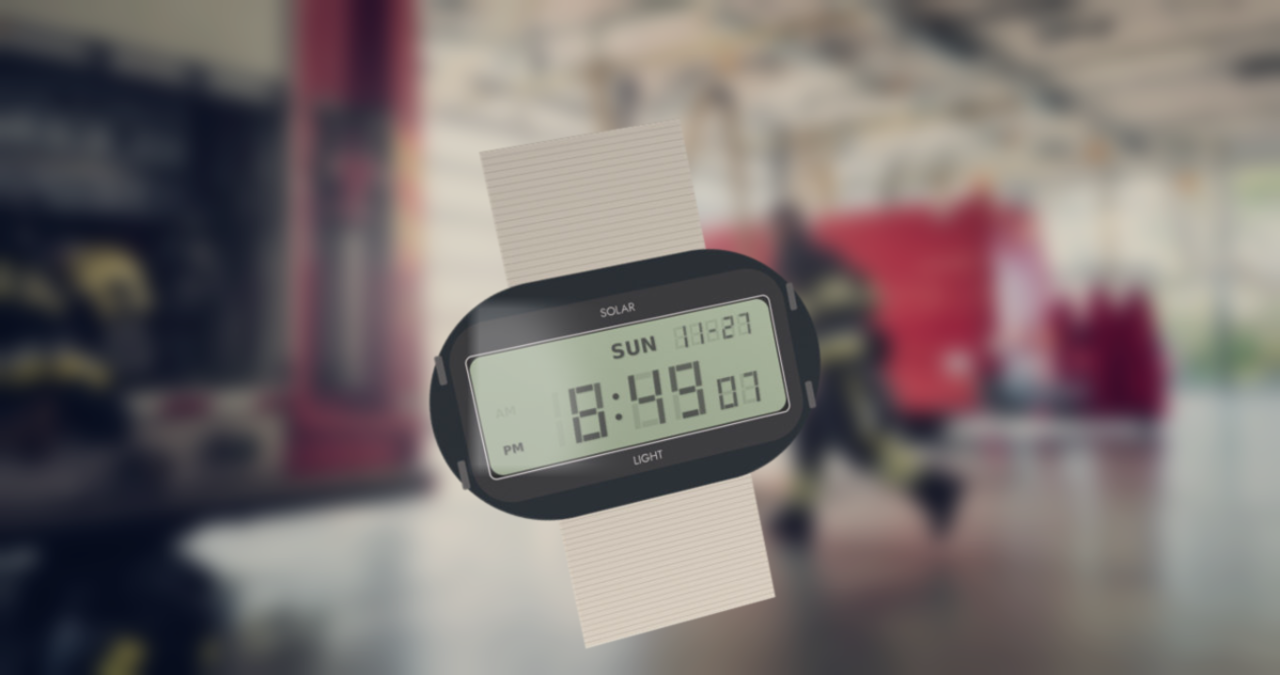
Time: {"hour": 8, "minute": 49, "second": 7}
